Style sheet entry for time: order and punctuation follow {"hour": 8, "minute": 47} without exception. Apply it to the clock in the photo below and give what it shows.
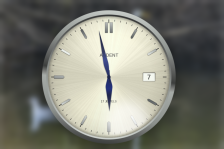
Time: {"hour": 5, "minute": 58}
